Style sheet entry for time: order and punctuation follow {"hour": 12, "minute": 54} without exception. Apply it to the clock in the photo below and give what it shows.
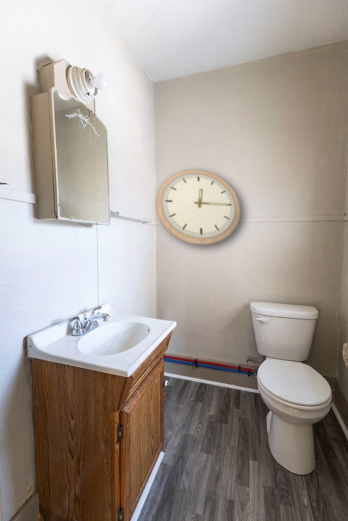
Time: {"hour": 12, "minute": 15}
